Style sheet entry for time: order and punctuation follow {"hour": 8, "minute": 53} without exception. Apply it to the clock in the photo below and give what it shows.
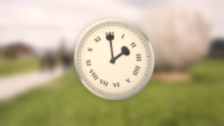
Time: {"hour": 2, "minute": 0}
